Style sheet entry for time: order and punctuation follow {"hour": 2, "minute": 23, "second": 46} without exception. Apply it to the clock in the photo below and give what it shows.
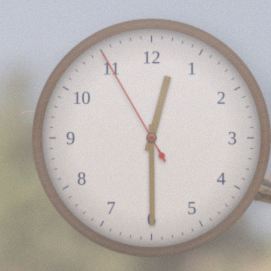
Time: {"hour": 12, "minute": 29, "second": 55}
